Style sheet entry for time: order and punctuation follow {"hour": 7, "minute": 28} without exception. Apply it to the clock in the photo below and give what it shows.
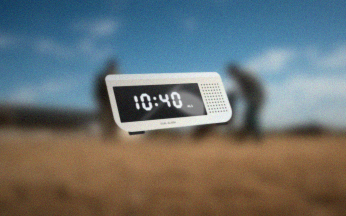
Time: {"hour": 10, "minute": 40}
